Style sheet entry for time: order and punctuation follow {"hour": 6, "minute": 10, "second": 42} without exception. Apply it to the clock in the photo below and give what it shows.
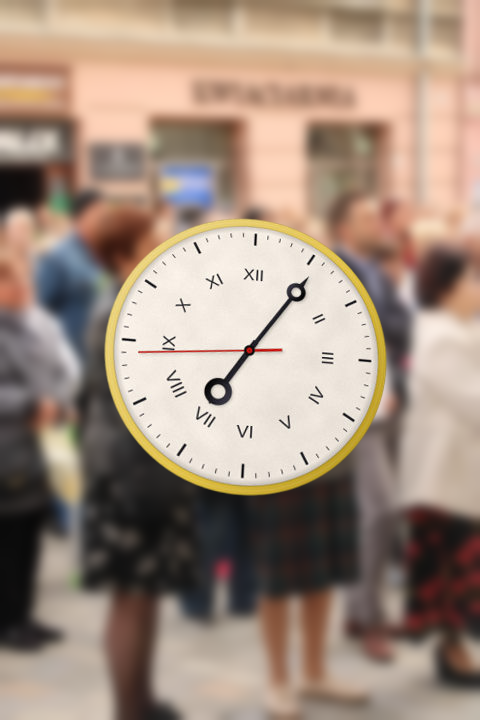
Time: {"hour": 7, "minute": 5, "second": 44}
